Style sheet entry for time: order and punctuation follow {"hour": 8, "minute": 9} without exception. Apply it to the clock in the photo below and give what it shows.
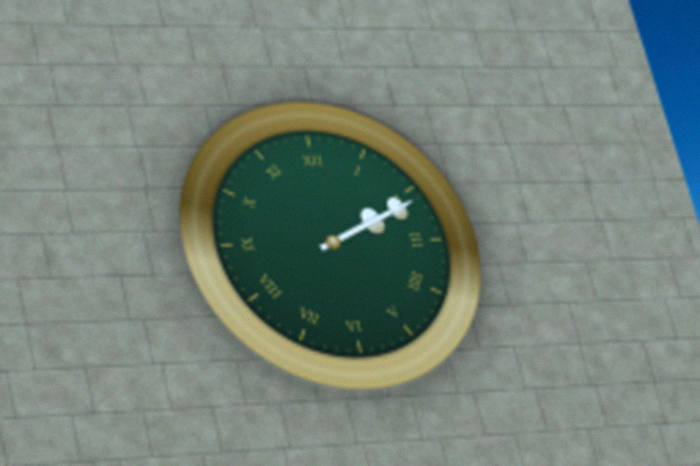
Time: {"hour": 2, "minute": 11}
